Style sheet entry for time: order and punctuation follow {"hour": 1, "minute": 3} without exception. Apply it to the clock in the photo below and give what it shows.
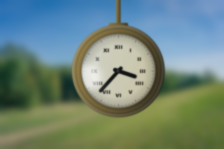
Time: {"hour": 3, "minute": 37}
